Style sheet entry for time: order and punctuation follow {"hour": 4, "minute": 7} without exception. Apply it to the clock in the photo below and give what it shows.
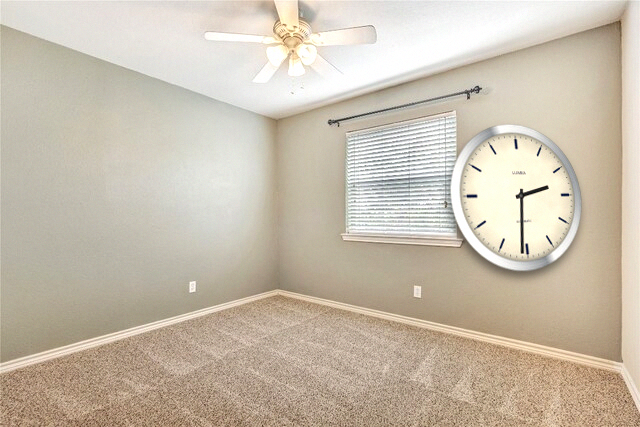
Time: {"hour": 2, "minute": 31}
